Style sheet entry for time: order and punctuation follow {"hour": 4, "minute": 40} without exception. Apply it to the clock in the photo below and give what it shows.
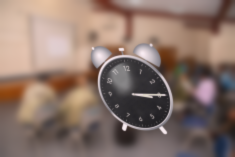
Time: {"hour": 3, "minute": 15}
